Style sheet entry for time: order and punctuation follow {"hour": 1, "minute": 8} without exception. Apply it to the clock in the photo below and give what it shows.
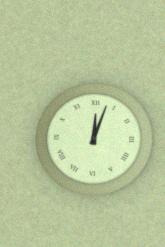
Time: {"hour": 12, "minute": 3}
